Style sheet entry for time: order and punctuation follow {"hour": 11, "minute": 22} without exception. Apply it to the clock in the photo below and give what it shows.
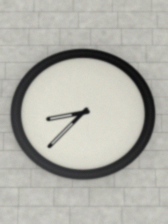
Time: {"hour": 8, "minute": 37}
